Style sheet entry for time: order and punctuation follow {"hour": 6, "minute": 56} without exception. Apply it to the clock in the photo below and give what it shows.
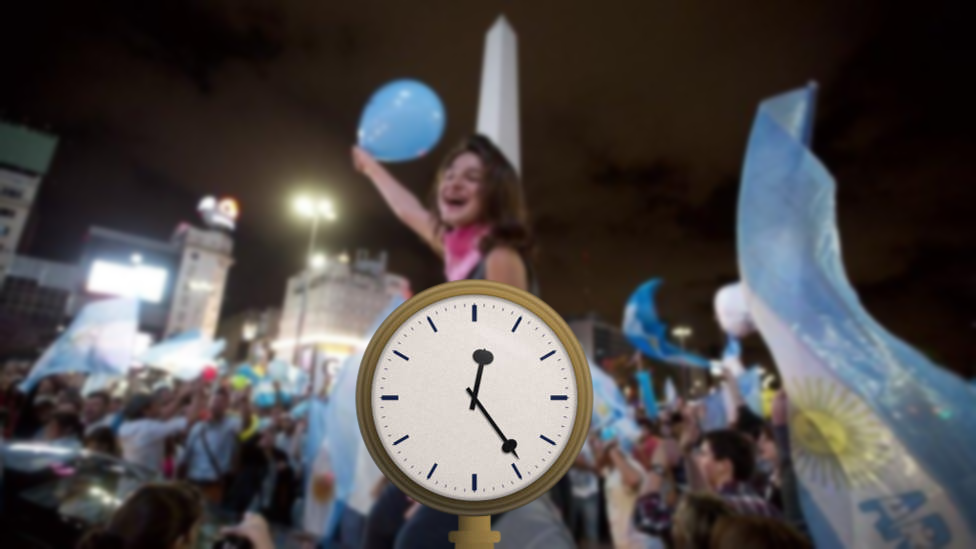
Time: {"hour": 12, "minute": 24}
